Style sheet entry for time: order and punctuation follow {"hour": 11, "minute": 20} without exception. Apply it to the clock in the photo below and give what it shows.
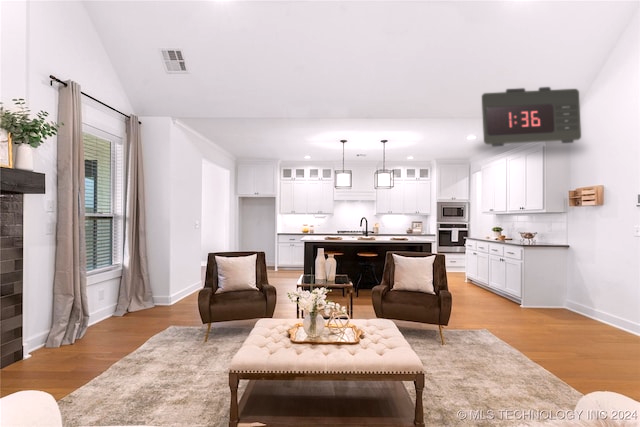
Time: {"hour": 1, "minute": 36}
